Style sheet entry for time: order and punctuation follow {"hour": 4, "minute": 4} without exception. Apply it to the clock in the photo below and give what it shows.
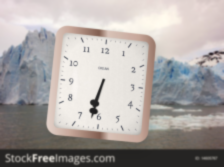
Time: {"hour": 6, "minute": 32}
